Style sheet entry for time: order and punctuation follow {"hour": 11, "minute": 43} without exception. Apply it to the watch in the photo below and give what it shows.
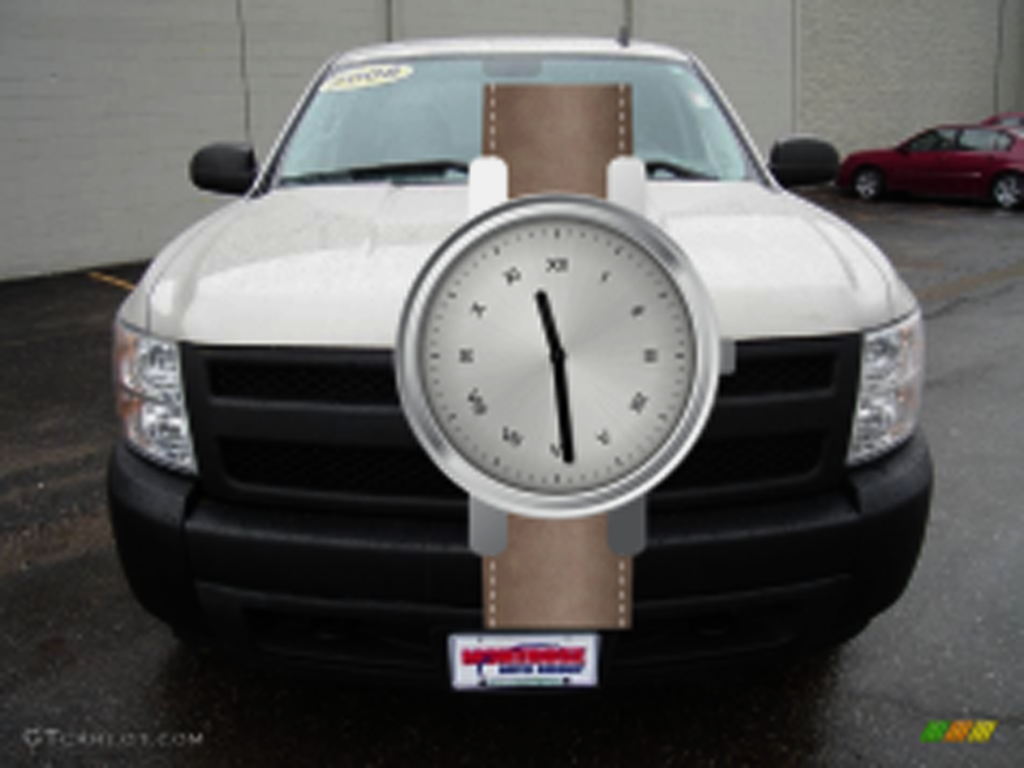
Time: {"hour": 11, "minute": 29}
